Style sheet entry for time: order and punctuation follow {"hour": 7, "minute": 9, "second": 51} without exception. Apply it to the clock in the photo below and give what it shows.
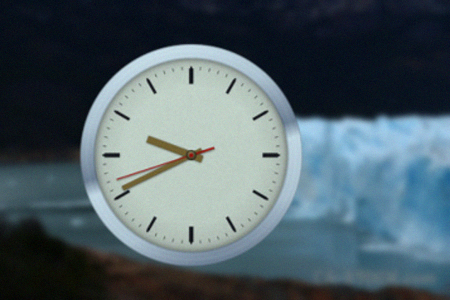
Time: {"hour": 9, "minute": 40, "second": 42}
